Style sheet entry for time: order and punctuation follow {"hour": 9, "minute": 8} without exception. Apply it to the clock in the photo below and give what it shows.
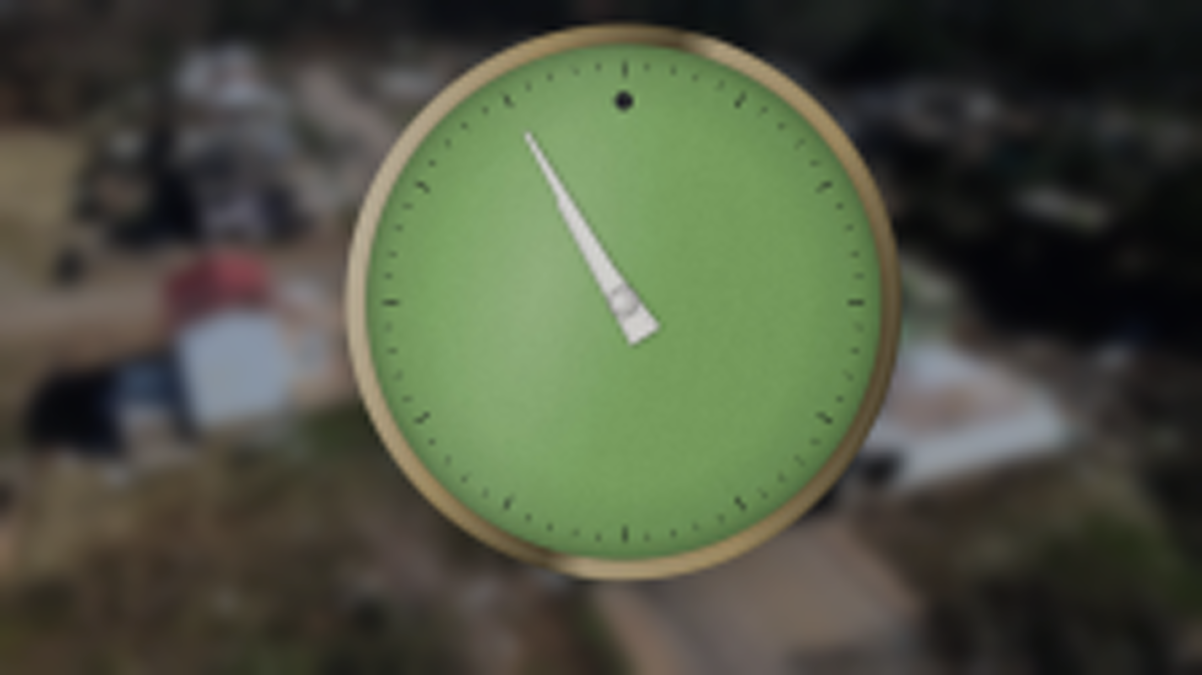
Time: {"hour": 10, "minute": 55}
